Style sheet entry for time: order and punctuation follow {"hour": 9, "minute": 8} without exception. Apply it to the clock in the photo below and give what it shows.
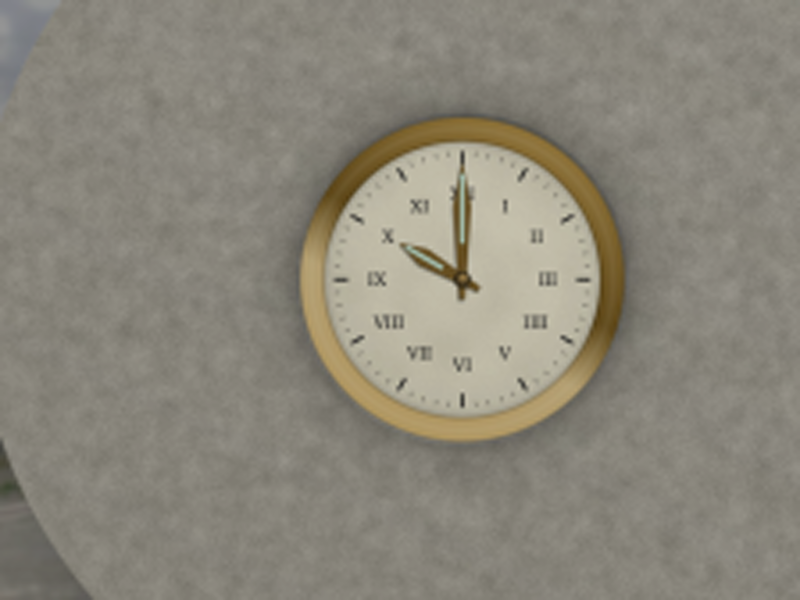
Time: {"hour": 10, "minute": 0}
